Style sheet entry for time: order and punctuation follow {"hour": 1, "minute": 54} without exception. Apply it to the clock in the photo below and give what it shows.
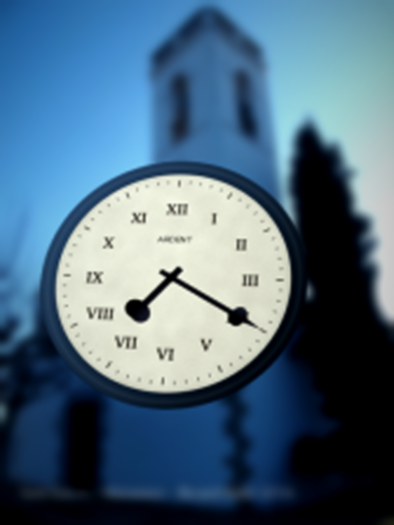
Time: {"hour": 7, "minute": 20}
